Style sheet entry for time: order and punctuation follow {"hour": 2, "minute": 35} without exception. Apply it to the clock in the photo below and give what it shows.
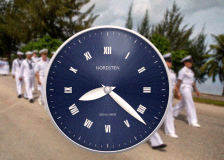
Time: {"hour": 8, "minute": 22}
